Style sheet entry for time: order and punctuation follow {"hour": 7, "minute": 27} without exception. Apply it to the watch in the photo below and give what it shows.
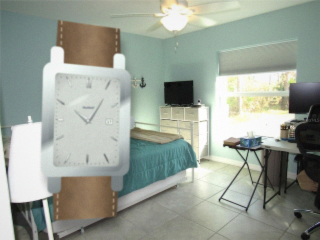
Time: {"hour": 10, "minute": 6}
